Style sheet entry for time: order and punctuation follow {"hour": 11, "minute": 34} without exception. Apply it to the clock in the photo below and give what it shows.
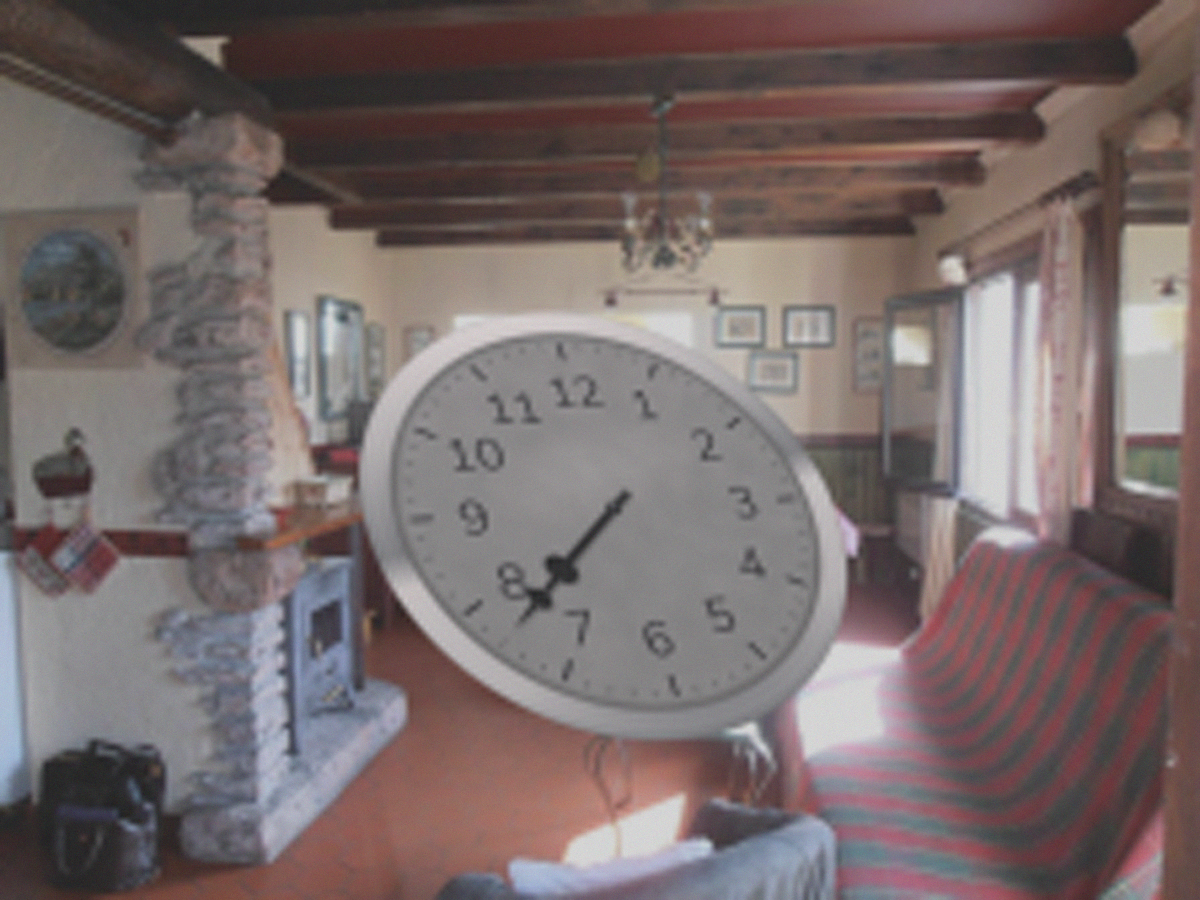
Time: {"hour": 7, "minute": 38}
